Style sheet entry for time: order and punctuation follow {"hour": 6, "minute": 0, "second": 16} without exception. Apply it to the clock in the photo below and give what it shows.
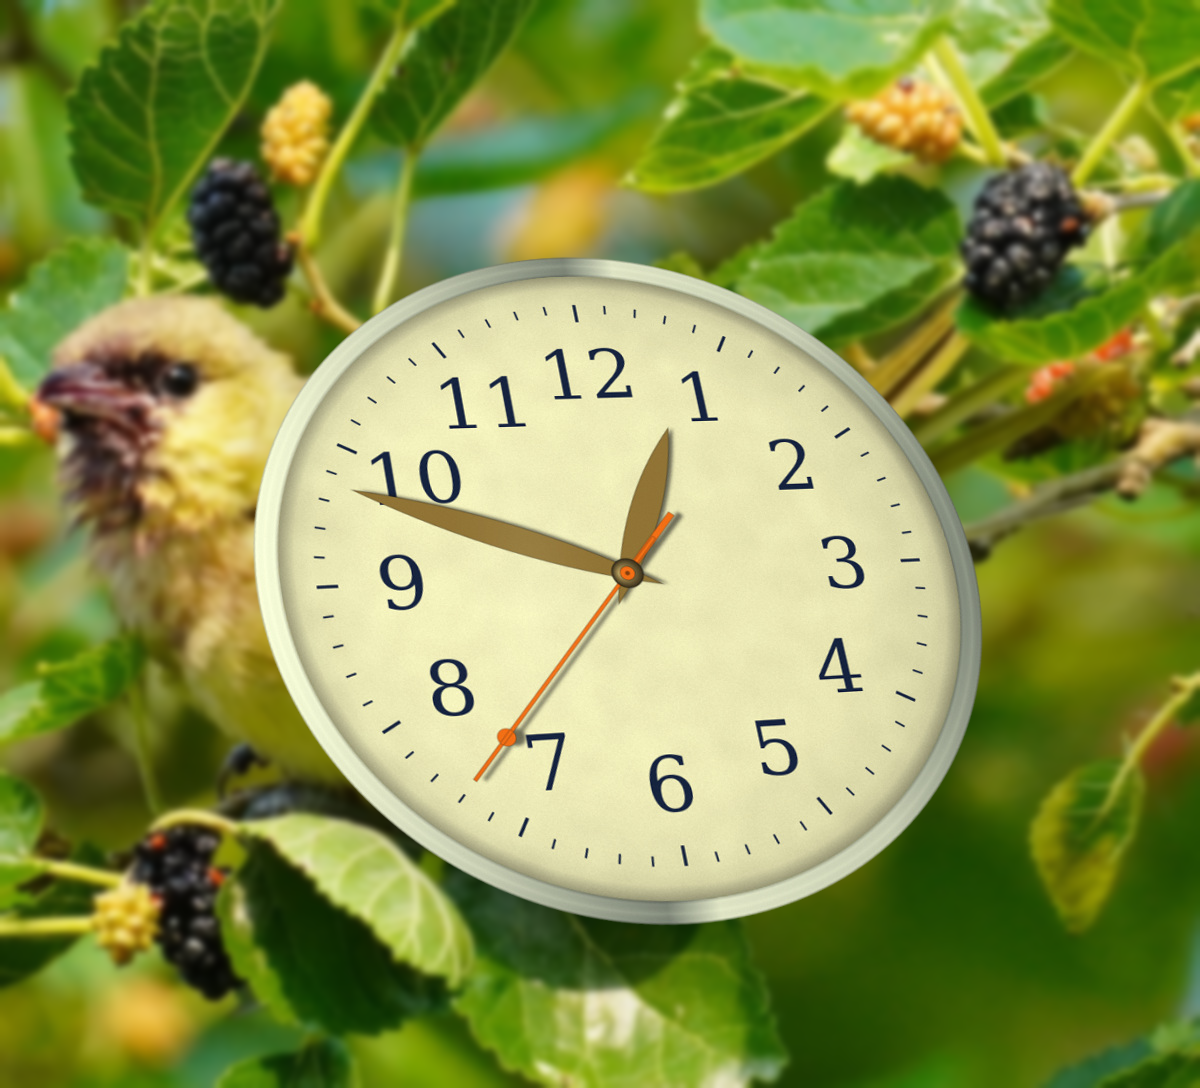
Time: {"hour": 12, "minute": 48, "second": 37}
